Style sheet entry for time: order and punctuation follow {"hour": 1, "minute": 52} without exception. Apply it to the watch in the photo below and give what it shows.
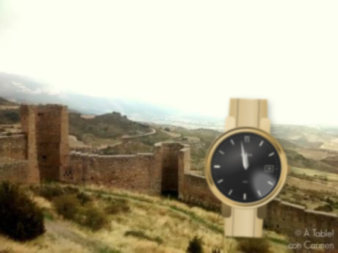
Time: {"hour": 11, "minute": 58}
